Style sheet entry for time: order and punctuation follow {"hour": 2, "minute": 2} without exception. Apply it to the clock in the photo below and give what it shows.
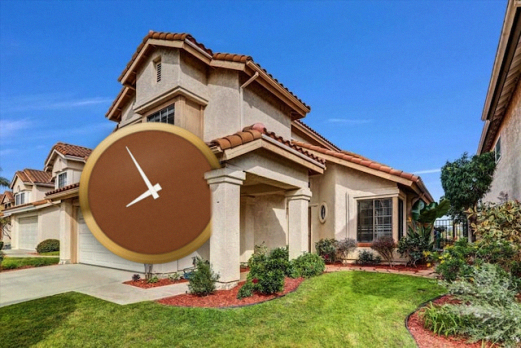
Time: {"hour": 7, "minute": 55}
